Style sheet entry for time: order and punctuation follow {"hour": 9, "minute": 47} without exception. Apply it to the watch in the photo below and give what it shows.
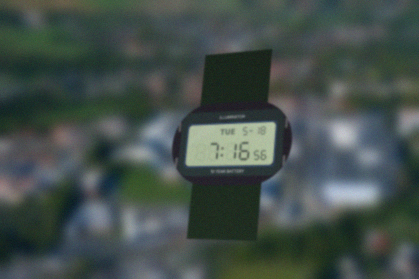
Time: {"hour": 7, "minute": 16}
